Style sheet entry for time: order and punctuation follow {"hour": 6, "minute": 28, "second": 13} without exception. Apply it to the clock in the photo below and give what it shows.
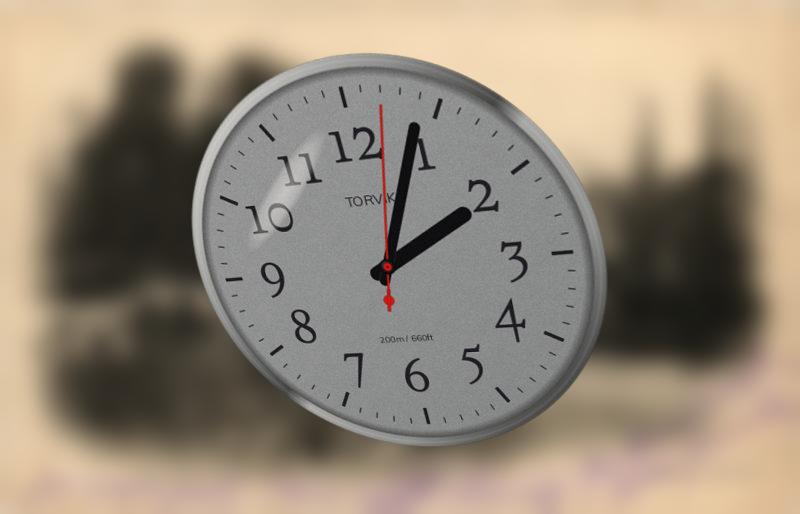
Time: {"hour": 2, "minute": 4, "second": 2}
